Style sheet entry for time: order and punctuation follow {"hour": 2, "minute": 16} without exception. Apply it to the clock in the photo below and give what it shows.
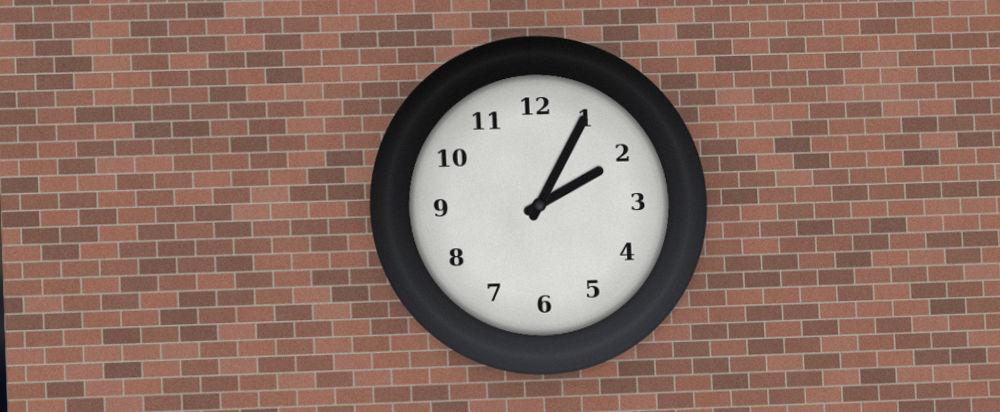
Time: {"hour": 2, "minute": 5}
